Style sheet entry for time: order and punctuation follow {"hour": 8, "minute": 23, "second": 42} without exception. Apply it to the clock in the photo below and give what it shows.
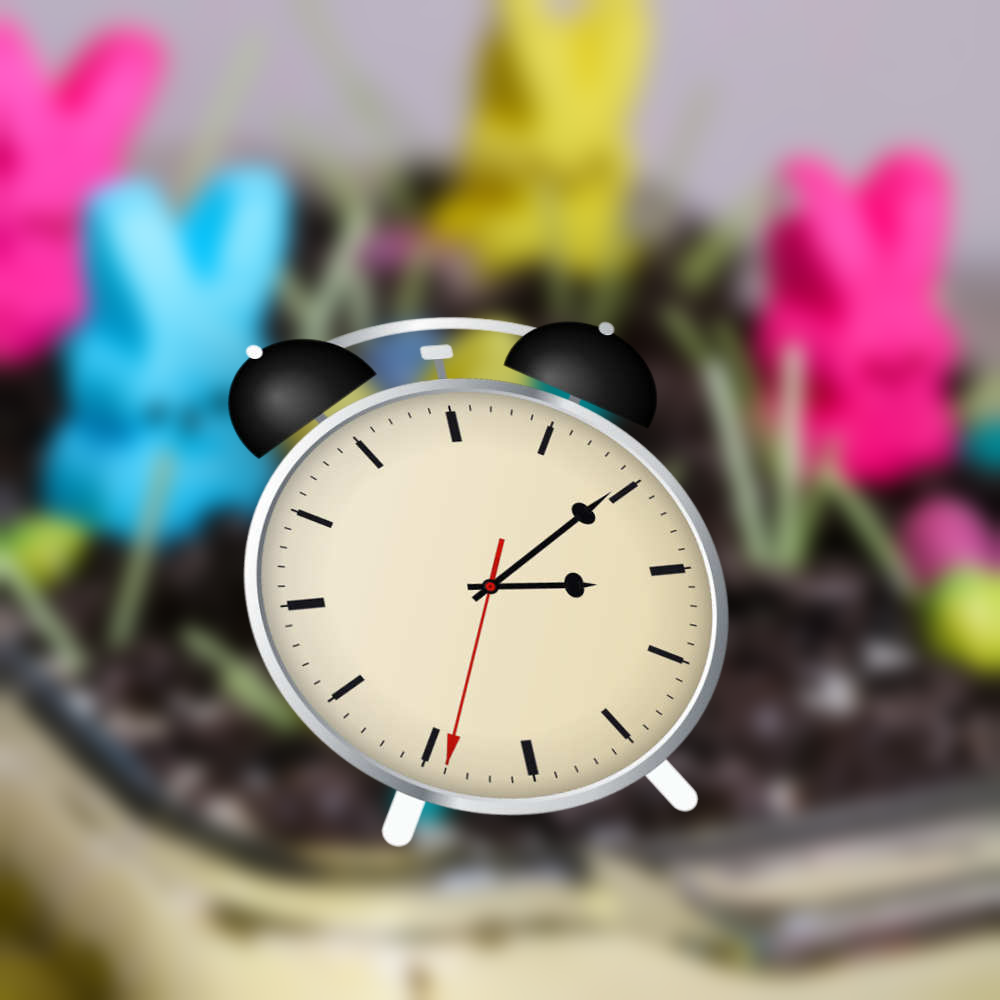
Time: {"hour": 3, "minute": 9, "second": 34}
